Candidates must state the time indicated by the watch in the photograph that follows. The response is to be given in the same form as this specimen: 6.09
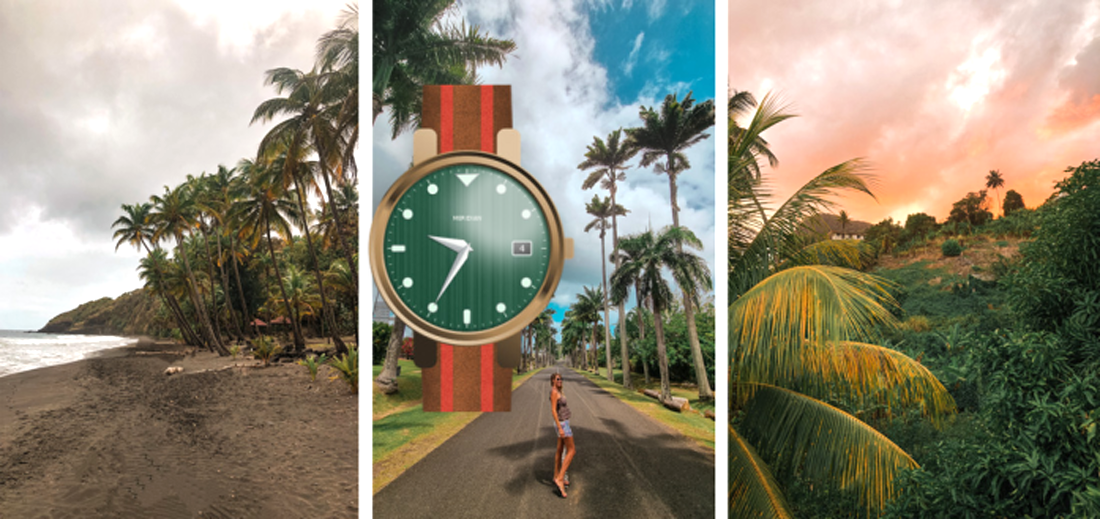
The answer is 9.35
